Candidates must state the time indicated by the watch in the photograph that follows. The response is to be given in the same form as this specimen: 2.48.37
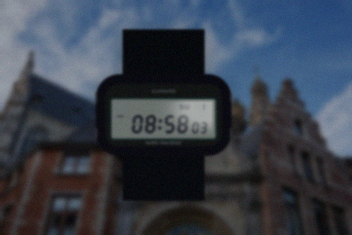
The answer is 8.58.03
